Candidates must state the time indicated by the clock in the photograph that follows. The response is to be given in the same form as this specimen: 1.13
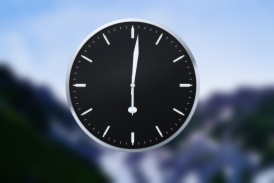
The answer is 6.01
